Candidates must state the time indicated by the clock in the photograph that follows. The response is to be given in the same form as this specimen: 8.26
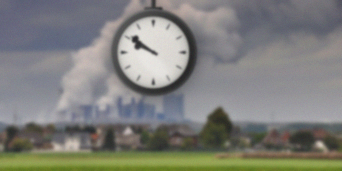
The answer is 9.51
